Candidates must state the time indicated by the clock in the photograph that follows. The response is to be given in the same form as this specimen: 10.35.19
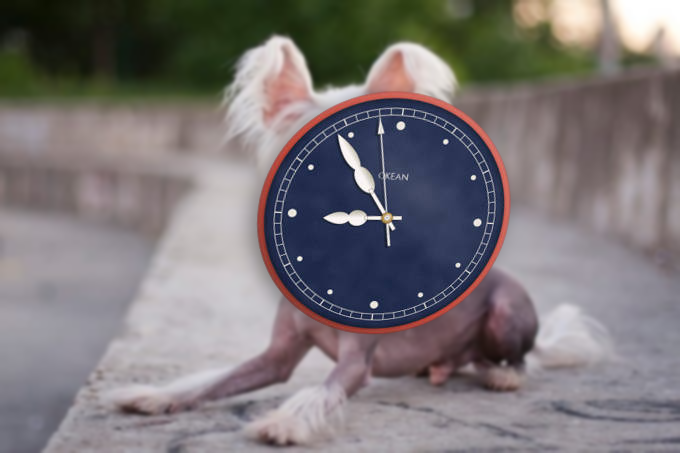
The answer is 8.53.58
